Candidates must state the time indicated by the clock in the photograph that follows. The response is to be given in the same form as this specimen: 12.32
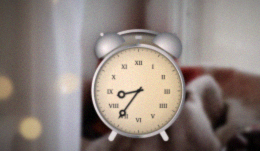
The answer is 8.36
